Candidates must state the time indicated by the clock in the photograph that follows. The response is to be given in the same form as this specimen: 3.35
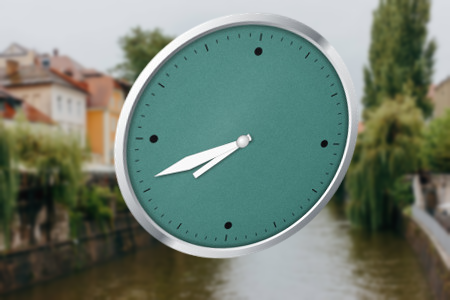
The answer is 7.41
